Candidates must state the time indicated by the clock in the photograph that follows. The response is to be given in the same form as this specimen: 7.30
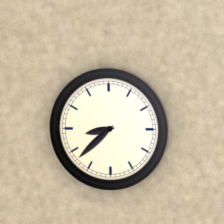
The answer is 8.38
